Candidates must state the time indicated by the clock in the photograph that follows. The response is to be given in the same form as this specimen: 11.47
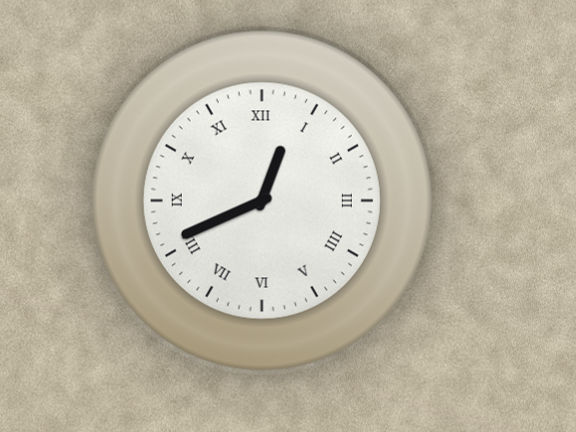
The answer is 12.41
